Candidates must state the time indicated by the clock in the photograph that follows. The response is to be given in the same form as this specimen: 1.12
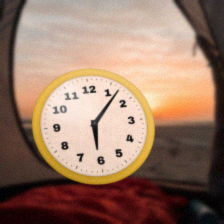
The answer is 6.07
